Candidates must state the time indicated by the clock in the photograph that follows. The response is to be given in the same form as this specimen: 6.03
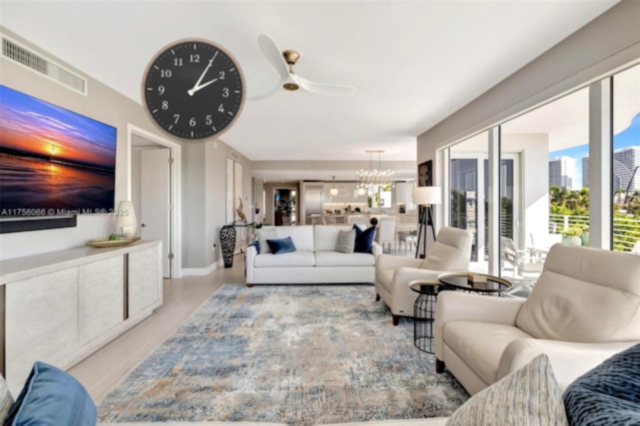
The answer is 2.05
